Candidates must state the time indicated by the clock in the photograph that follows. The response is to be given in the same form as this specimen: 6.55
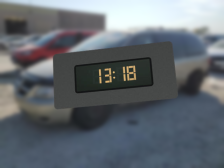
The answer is 13.18
